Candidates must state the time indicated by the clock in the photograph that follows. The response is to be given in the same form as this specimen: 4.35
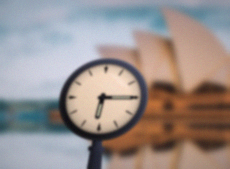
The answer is 6.15
